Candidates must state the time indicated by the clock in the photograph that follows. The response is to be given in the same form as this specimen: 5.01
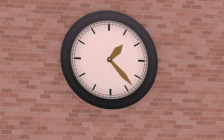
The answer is 1.23
